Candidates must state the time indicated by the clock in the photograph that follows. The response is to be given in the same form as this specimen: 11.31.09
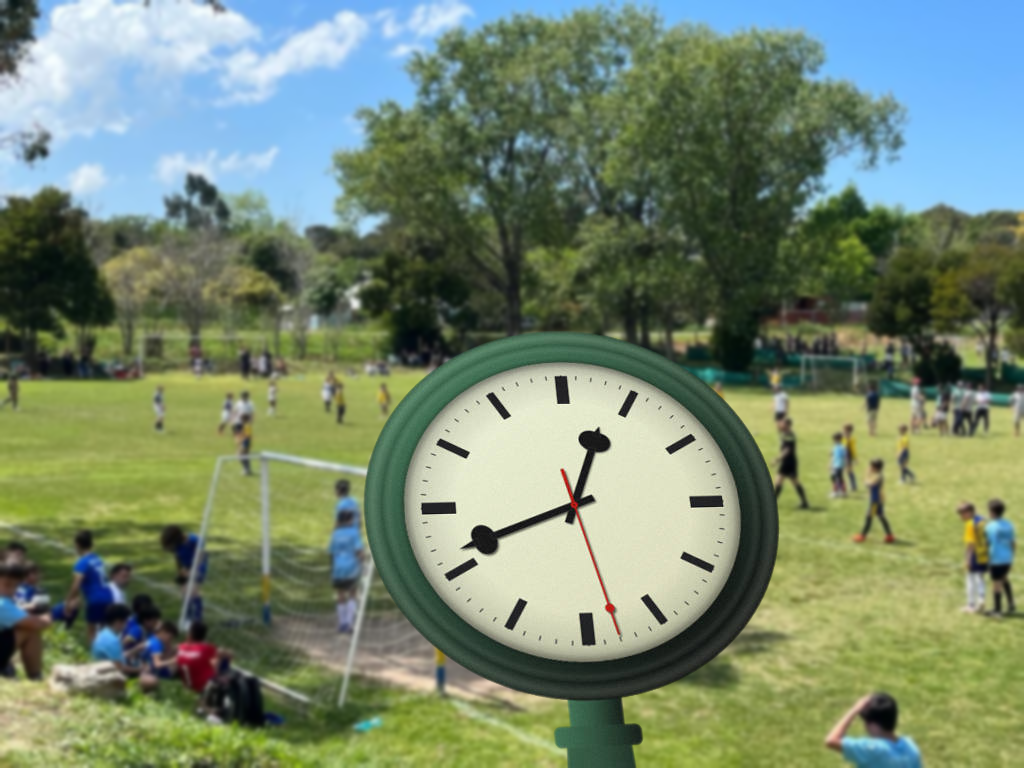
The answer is 12.41.28
